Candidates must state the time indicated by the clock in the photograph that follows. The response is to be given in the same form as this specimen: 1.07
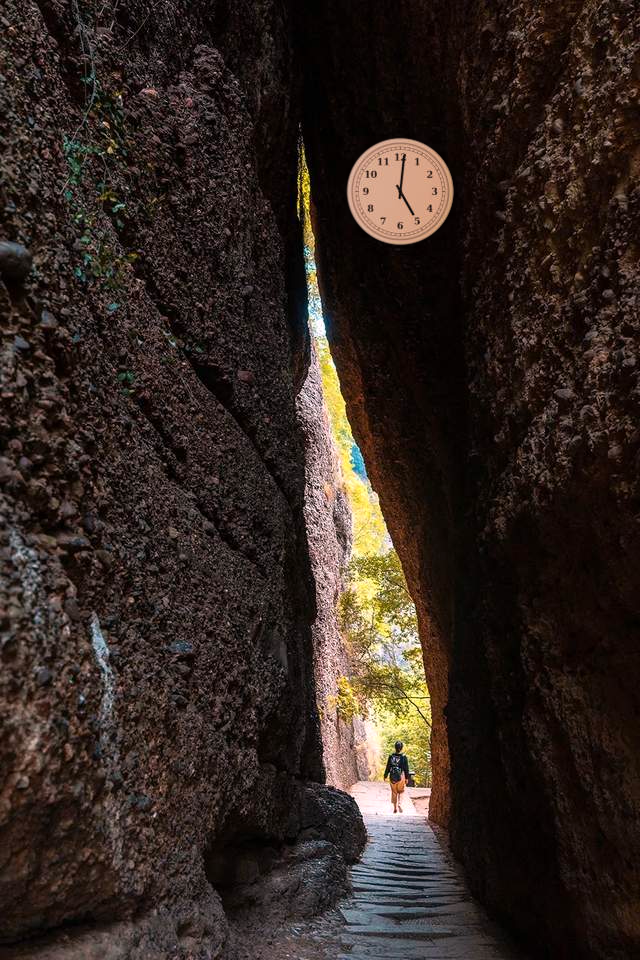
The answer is 5.01
